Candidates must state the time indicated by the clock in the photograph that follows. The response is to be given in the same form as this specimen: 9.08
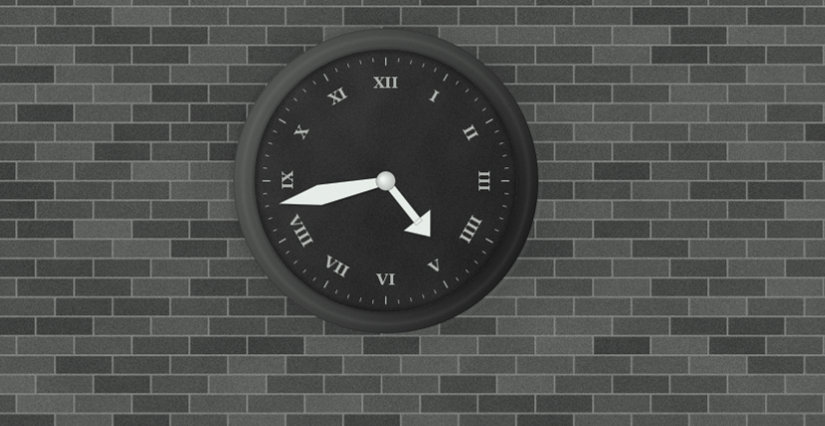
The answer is 4.43
